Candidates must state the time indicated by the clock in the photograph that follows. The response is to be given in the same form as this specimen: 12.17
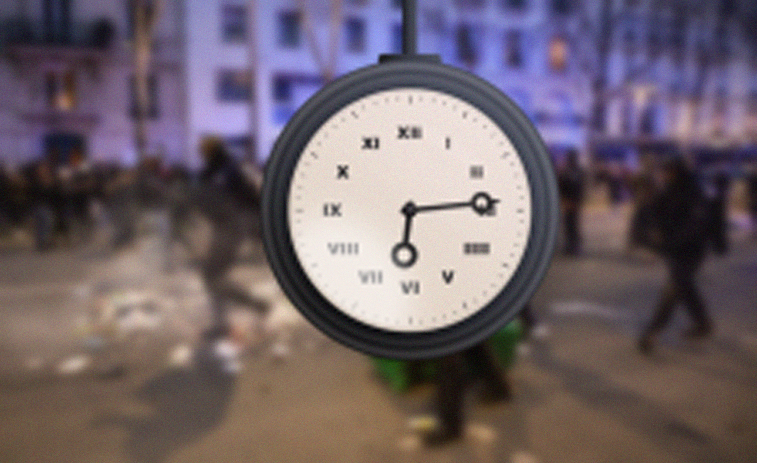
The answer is 6.14
